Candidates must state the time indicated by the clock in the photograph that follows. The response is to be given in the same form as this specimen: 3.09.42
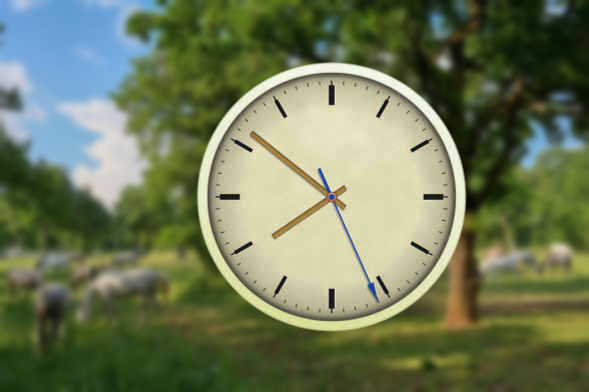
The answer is 7.51.26
